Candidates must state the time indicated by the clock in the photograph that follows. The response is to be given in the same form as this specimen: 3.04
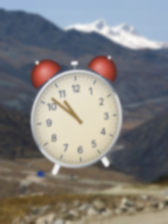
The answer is 10.52
